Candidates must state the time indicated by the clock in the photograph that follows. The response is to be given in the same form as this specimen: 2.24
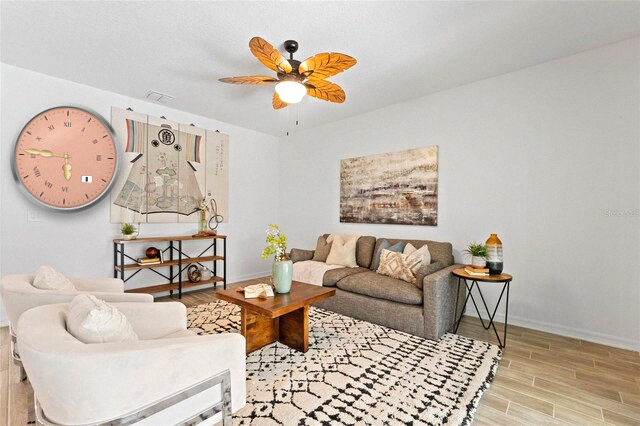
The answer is 5.46
